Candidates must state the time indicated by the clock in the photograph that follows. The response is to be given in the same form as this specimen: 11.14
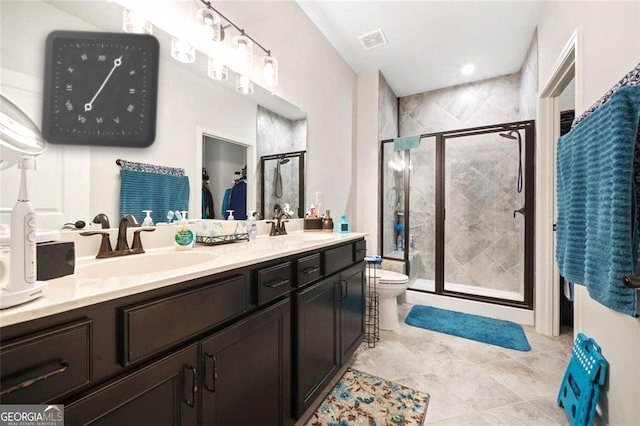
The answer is 7.05
